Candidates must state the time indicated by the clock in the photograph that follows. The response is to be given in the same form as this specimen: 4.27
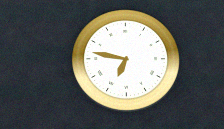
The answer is 6.47
